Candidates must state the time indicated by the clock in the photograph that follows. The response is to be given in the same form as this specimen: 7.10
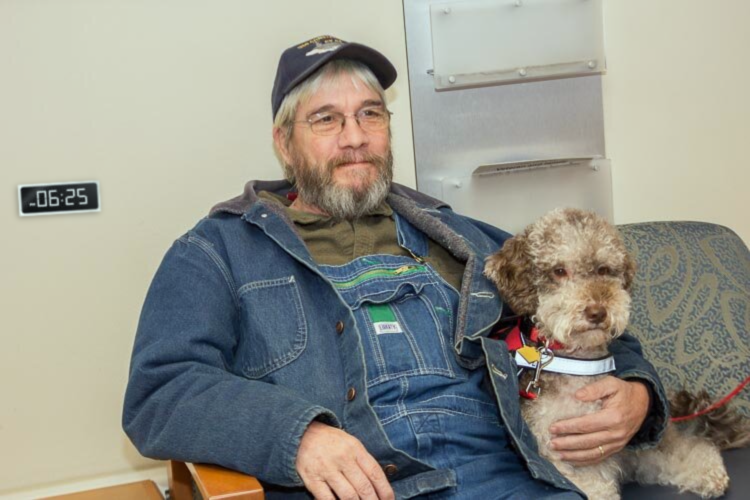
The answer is 6.25
